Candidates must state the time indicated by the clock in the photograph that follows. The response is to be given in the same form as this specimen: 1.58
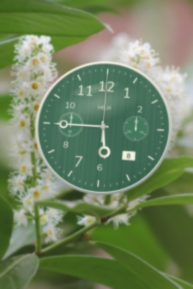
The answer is 5.45
